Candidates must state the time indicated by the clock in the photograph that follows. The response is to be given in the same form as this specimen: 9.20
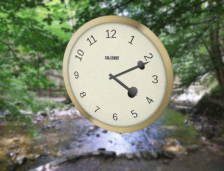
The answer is 4.11
